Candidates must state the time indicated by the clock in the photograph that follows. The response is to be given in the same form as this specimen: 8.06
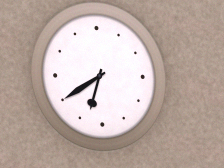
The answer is 6.40
